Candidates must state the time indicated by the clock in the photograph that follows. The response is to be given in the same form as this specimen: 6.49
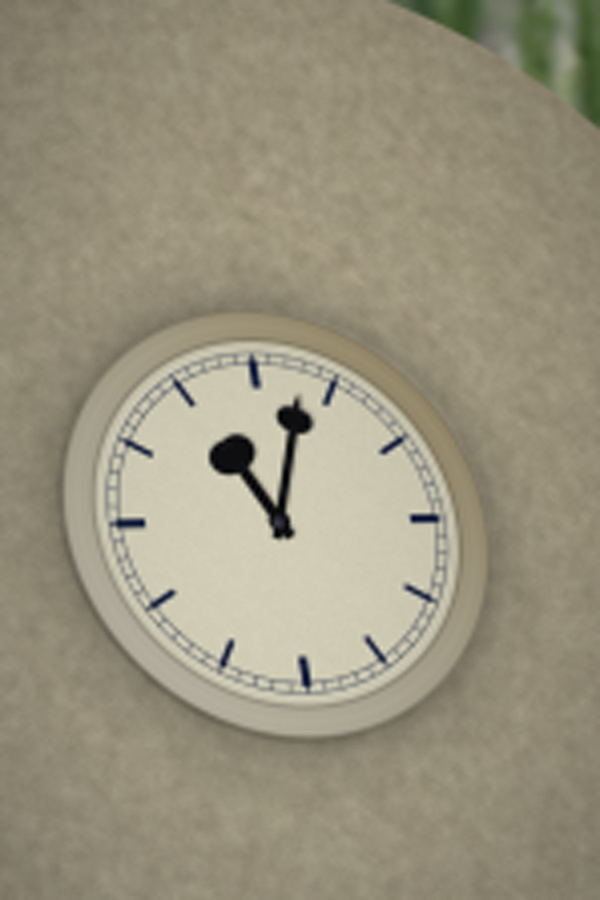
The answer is 11.03
